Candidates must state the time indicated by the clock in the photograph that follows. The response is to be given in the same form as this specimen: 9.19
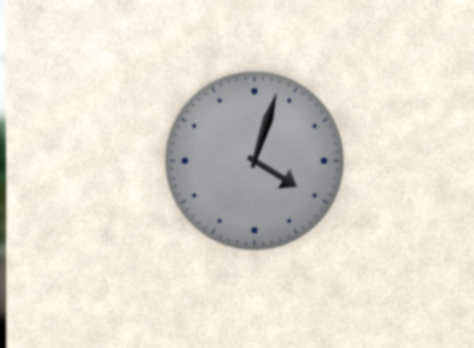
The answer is 4.03
